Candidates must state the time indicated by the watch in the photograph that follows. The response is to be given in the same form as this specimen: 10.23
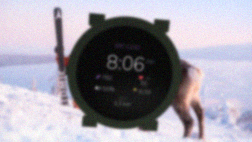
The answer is 8.06
